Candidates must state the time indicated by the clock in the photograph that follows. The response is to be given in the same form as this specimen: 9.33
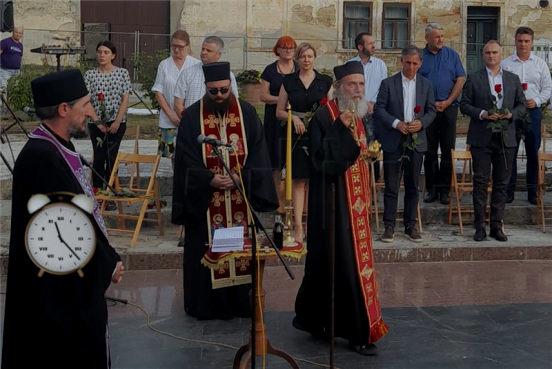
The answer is 11.23
